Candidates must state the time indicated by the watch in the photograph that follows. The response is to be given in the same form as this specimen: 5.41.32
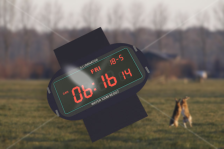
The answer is 6.16.14
